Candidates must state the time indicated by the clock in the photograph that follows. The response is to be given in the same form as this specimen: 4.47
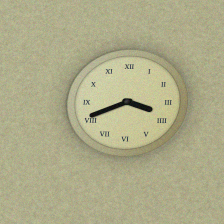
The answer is 3.41
